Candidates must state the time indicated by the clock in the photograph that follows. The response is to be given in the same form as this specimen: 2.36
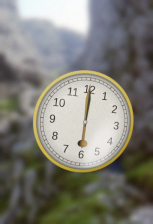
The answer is 6.00
